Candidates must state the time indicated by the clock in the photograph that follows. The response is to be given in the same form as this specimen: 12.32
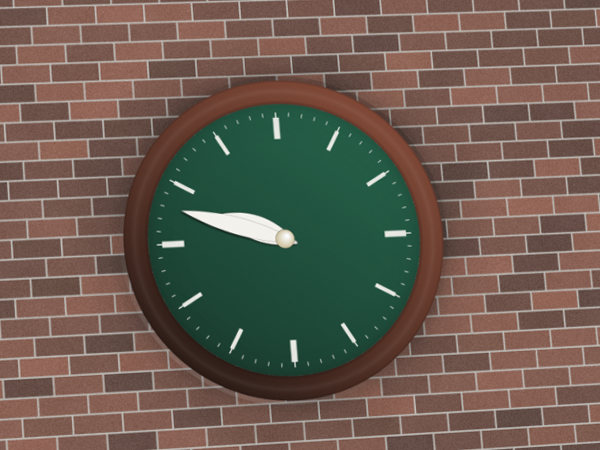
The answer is 9.48
